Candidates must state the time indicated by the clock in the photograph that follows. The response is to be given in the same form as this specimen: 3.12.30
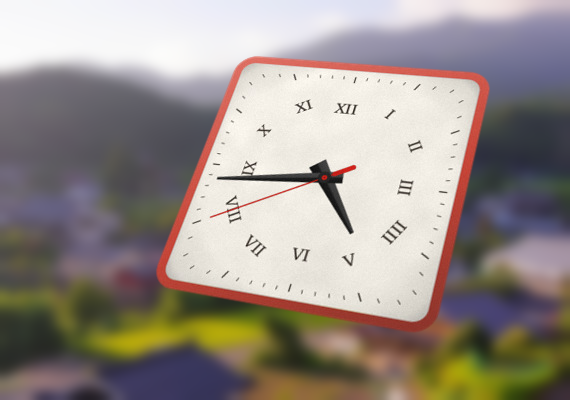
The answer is 4.43.40
